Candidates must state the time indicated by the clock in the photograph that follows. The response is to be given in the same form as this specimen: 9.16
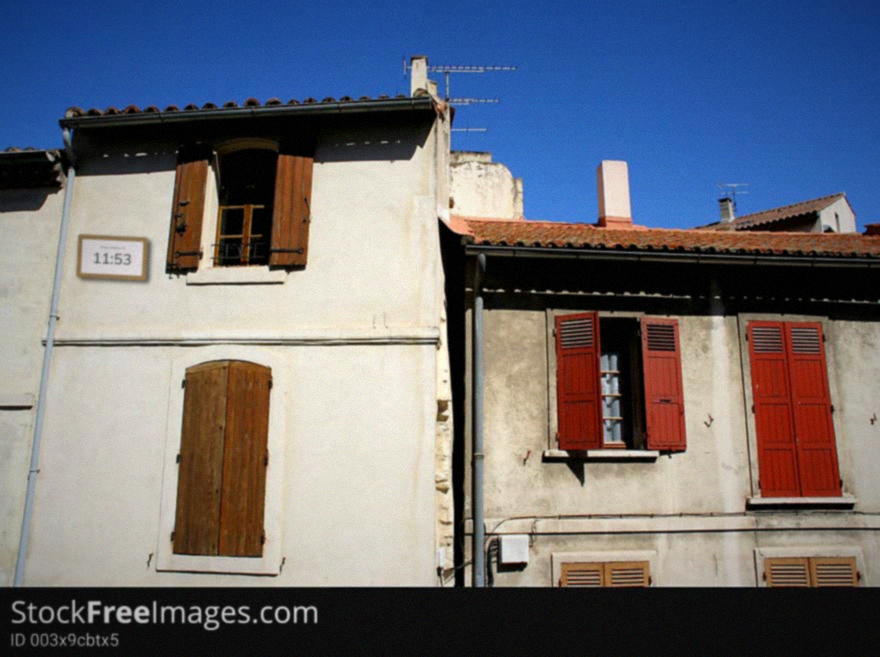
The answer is 11.53
